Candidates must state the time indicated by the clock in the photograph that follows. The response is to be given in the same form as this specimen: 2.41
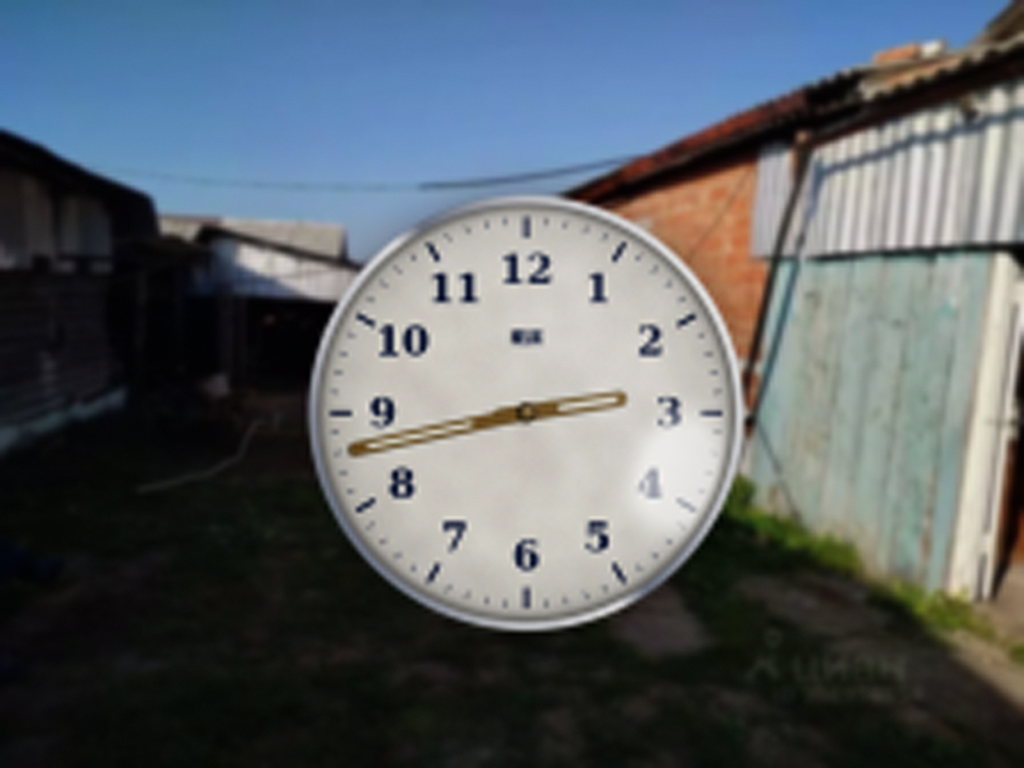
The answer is 2.43
